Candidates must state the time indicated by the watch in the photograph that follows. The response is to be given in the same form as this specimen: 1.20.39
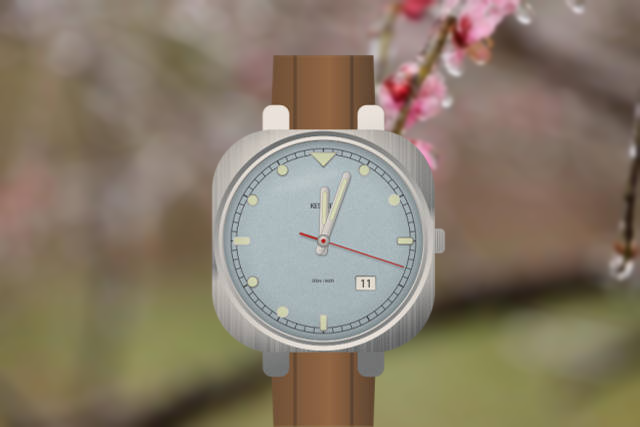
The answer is 12.03.18
